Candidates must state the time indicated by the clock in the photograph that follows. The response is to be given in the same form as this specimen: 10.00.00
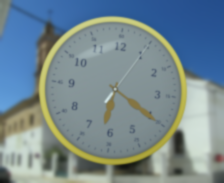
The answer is 6.20.05
